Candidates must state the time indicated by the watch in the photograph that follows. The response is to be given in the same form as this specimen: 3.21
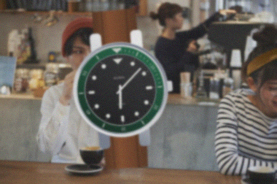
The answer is 6.08
